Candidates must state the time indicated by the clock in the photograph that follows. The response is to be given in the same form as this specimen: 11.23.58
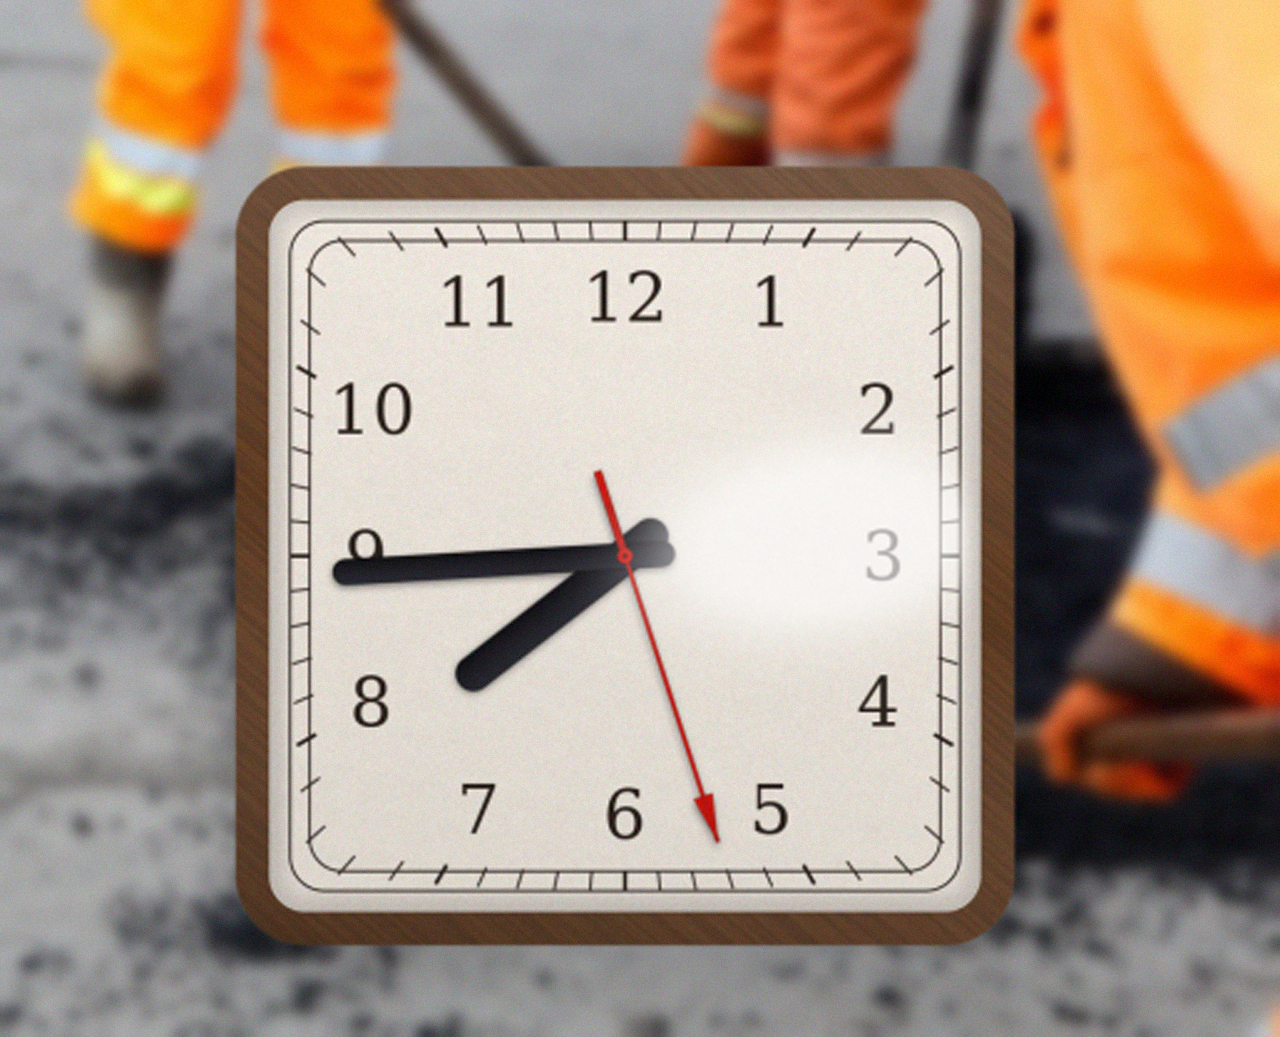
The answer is 7.44.27
